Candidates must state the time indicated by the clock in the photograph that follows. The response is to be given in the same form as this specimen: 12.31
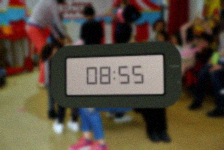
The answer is 8.55
